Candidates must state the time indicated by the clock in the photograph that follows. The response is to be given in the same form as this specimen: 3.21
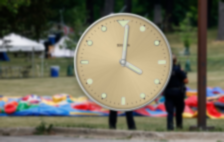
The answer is 4.01
